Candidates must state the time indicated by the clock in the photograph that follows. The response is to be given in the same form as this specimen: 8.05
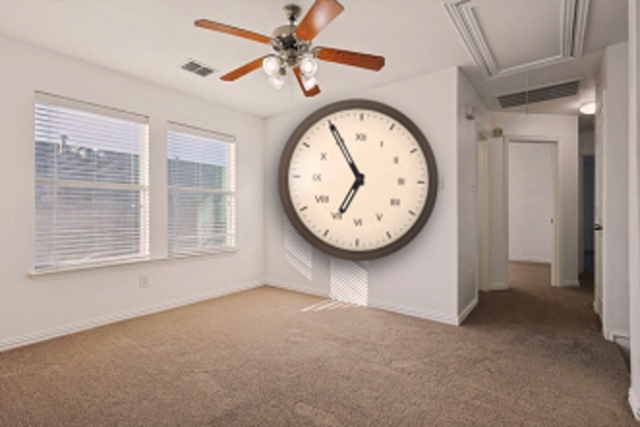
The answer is 6.55
